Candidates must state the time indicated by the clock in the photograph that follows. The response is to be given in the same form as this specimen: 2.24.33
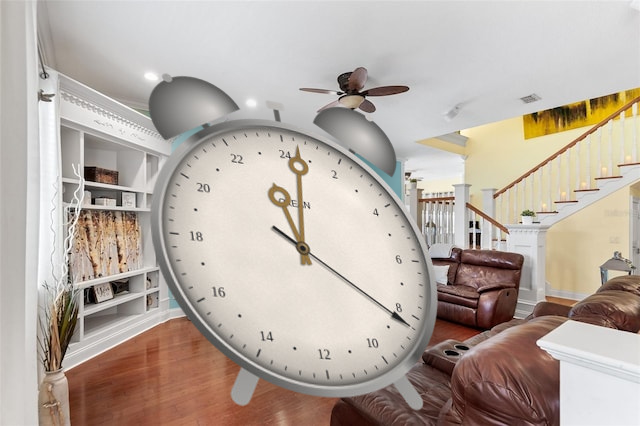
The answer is 23.01.21
